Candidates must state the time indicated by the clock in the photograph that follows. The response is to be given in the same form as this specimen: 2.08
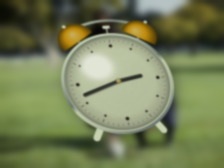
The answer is 2.42
